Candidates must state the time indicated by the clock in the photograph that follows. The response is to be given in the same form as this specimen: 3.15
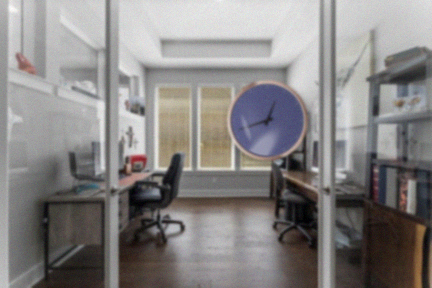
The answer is 12.42
